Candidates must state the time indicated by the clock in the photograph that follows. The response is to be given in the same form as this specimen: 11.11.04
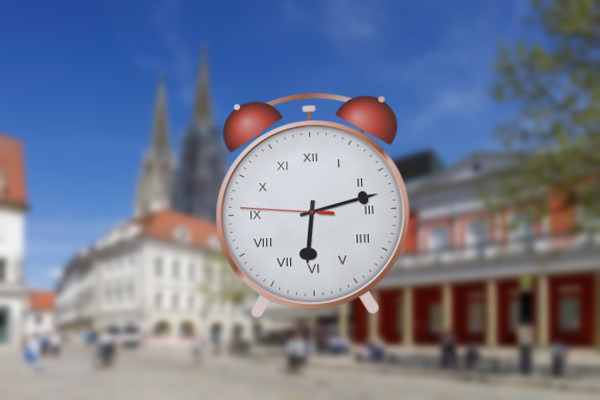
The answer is 6.12.46
